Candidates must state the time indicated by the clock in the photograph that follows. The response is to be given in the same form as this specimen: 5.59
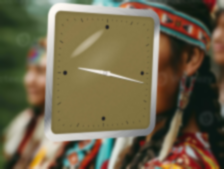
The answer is 9.17
